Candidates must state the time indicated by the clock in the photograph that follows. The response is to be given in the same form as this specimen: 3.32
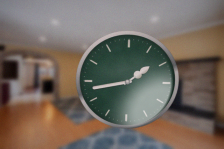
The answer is 1.43
